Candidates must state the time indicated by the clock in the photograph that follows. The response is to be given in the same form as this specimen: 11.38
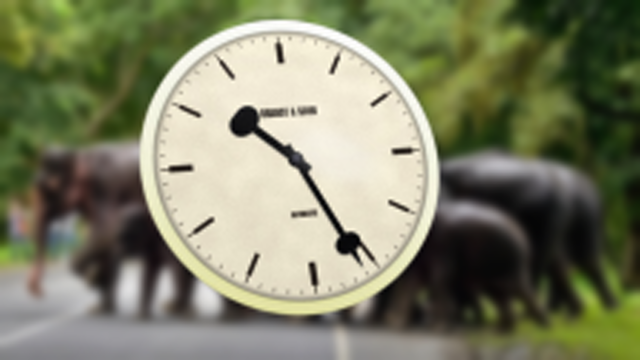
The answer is 10.26
